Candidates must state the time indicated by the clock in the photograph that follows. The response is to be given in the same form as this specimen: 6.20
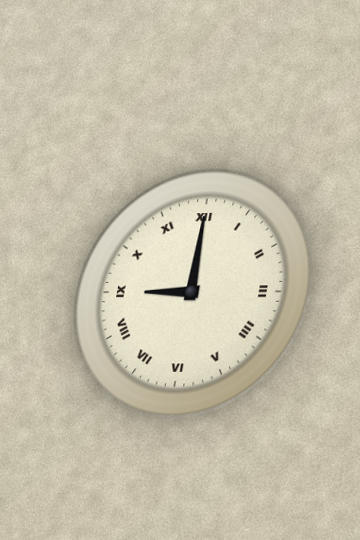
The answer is 9.00
